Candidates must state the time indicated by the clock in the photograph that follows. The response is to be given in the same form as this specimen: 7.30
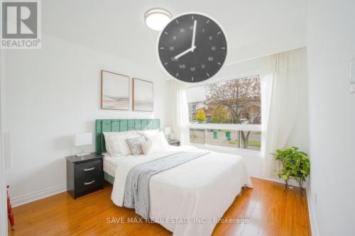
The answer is 8.01
